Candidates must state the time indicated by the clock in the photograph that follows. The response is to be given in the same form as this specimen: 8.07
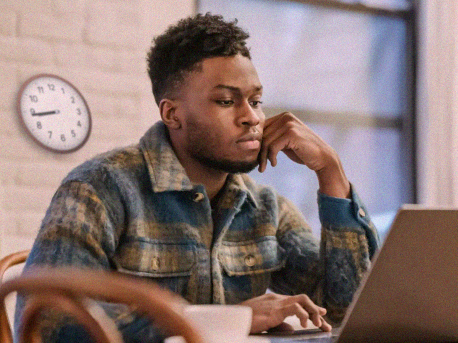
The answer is 8.44
